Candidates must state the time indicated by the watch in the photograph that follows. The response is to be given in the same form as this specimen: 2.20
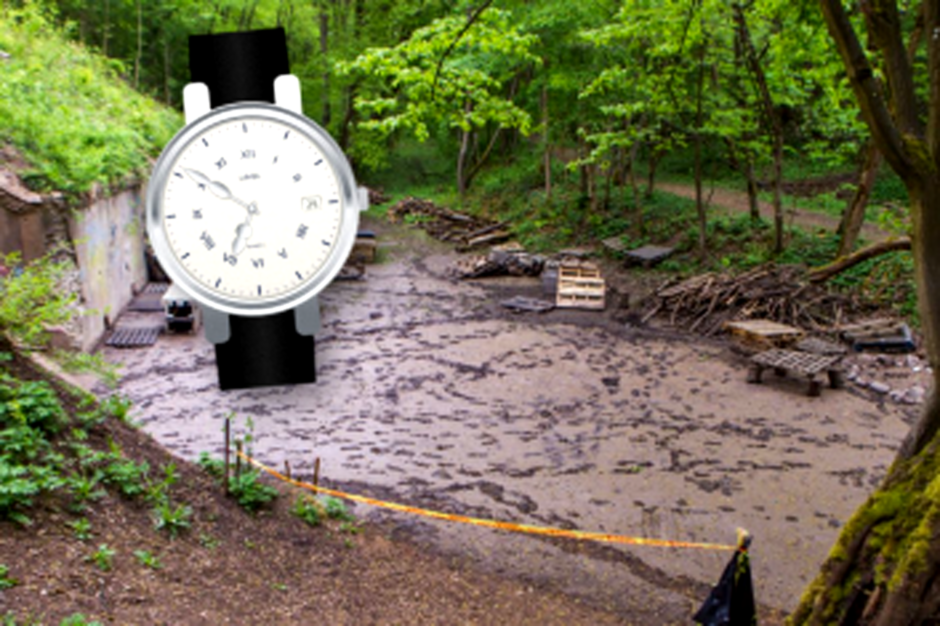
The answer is 6.51
